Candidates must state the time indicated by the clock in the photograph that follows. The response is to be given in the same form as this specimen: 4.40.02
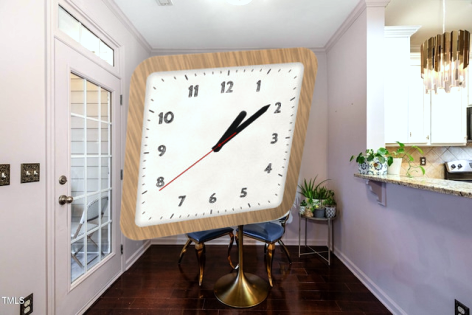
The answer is 1.08.39
